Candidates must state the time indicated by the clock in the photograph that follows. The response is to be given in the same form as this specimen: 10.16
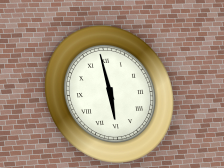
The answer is 5.59
